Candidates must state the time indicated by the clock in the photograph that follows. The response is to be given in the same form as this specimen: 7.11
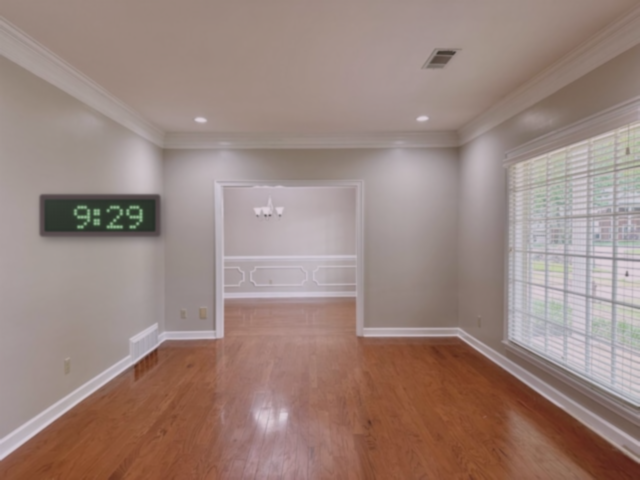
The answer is 9.29
